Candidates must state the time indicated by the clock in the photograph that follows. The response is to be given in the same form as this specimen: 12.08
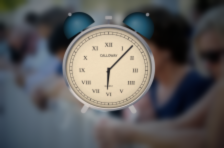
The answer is 6.07
